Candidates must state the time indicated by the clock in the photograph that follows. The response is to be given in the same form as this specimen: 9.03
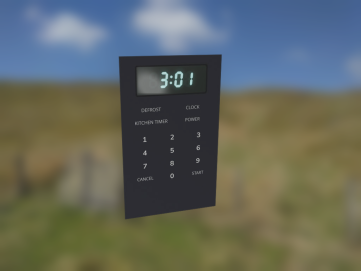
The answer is 3.01
